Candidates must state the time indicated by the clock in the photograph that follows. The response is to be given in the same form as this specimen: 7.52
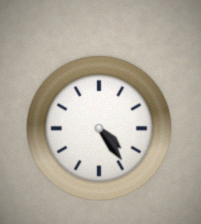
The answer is 4.24
